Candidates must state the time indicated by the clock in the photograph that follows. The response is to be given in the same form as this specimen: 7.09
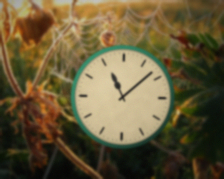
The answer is 11.08
